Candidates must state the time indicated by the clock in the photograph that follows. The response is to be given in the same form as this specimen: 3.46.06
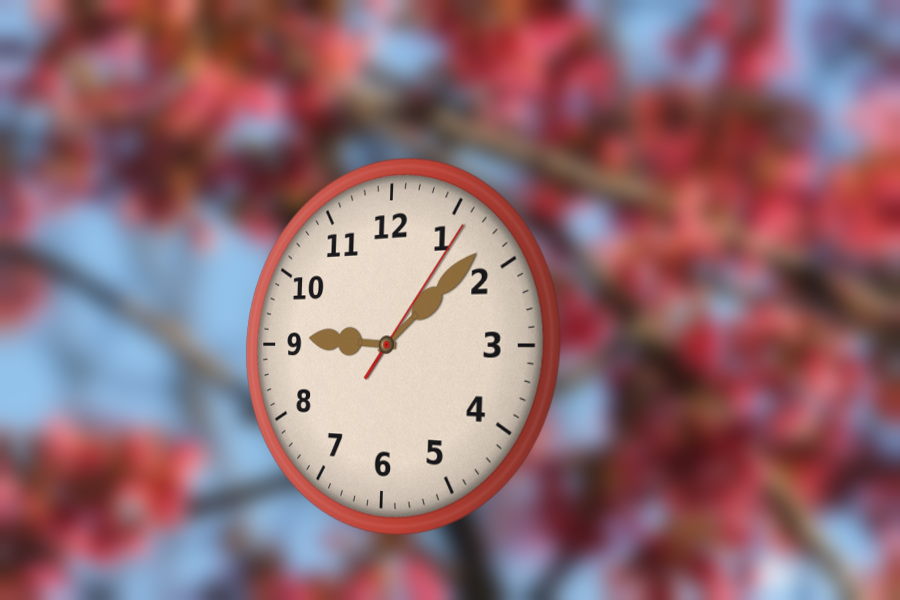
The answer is 9.08.06
